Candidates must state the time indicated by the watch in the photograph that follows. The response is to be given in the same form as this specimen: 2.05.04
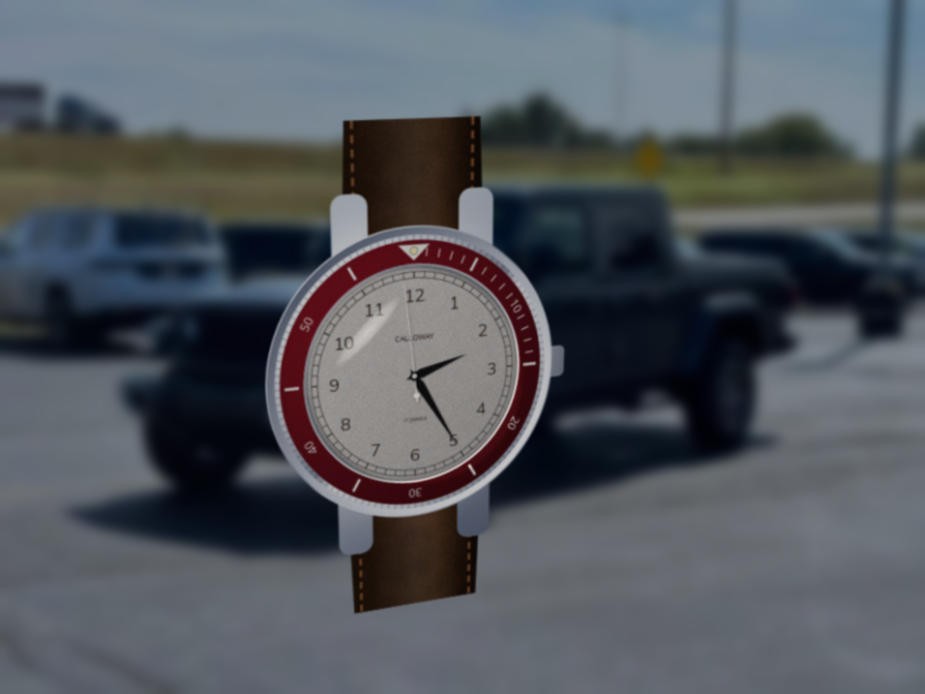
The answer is 2.24.59
